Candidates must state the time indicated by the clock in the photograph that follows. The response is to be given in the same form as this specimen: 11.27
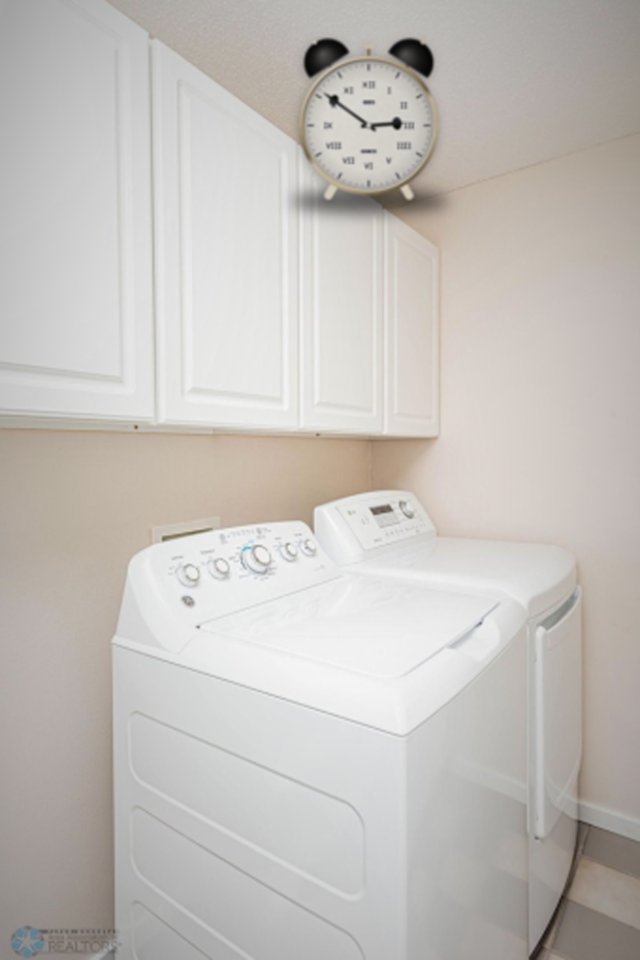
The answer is 2.51
